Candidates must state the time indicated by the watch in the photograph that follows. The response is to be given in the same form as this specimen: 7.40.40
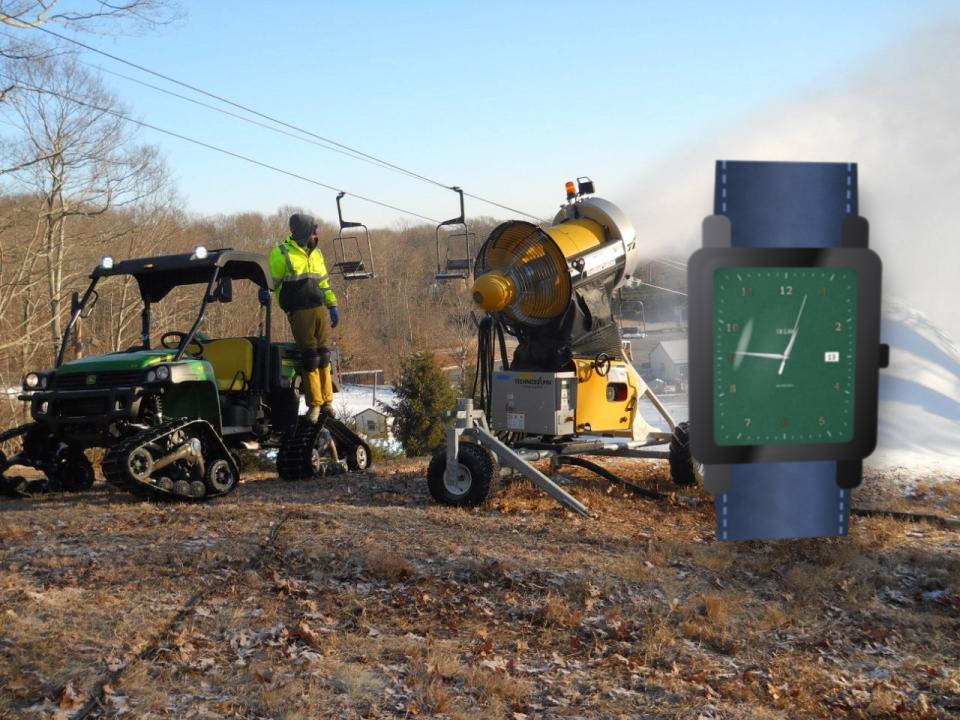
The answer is 12.46.03
